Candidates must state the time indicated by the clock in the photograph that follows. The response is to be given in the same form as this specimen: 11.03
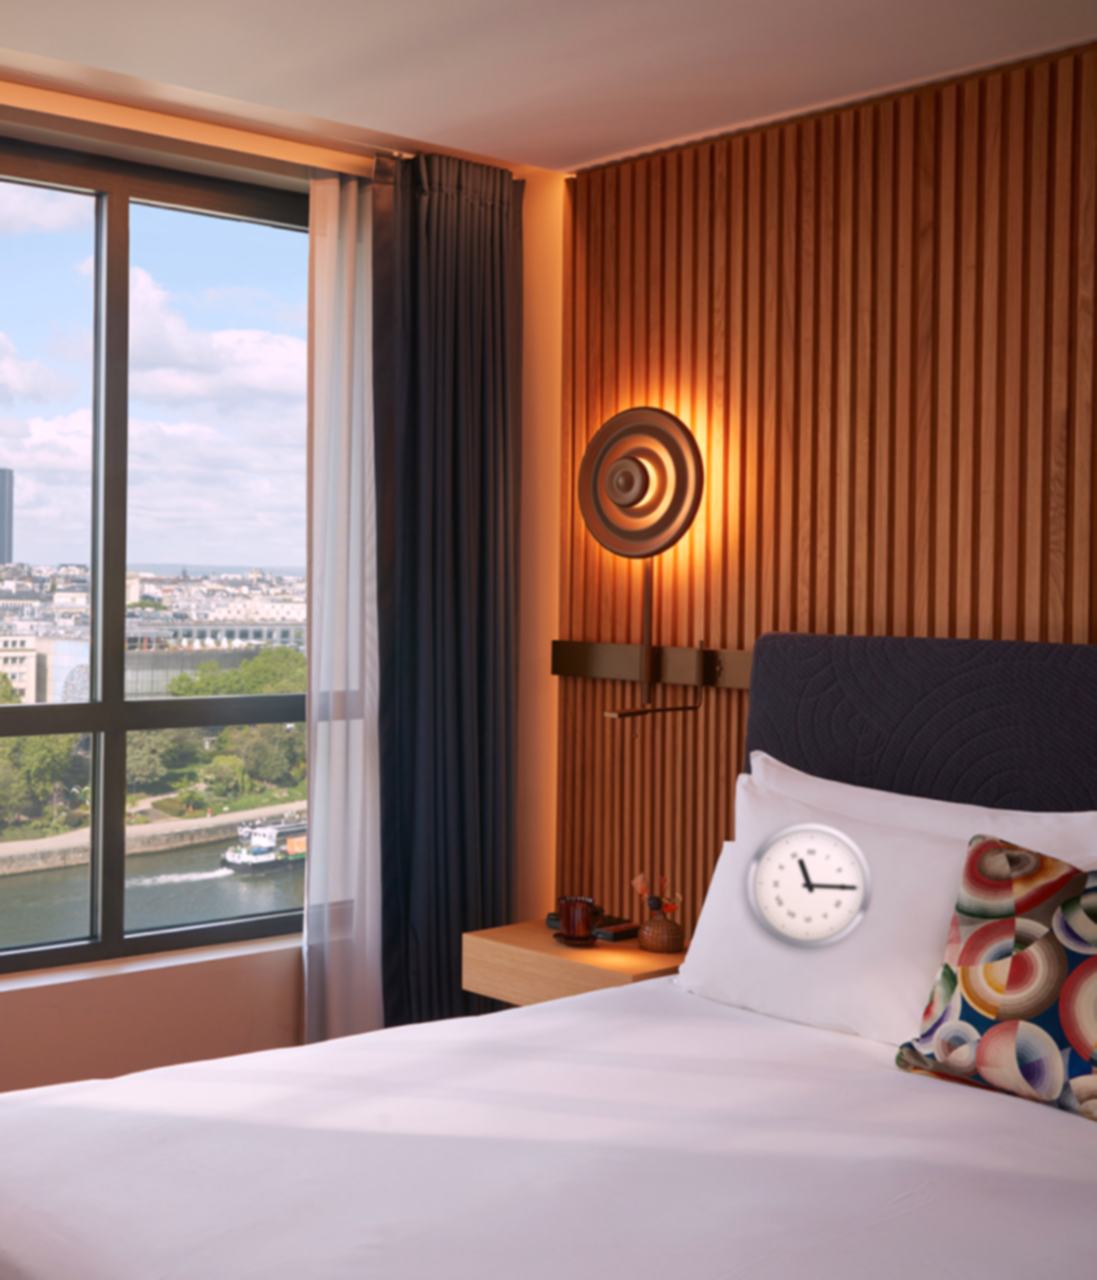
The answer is 11.15
